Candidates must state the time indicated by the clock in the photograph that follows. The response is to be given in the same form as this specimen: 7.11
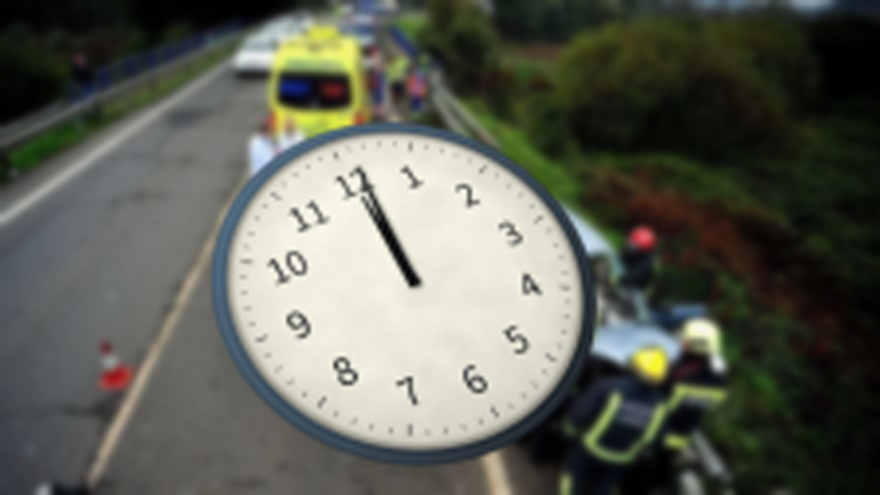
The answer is 12.01
